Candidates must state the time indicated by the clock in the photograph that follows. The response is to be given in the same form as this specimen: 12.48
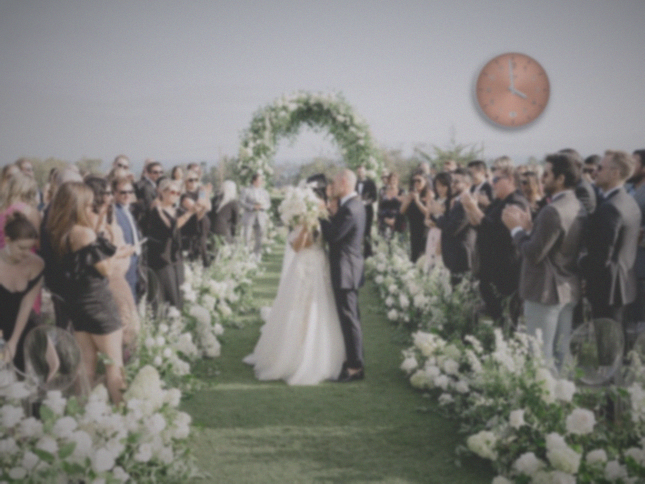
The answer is 3.59
